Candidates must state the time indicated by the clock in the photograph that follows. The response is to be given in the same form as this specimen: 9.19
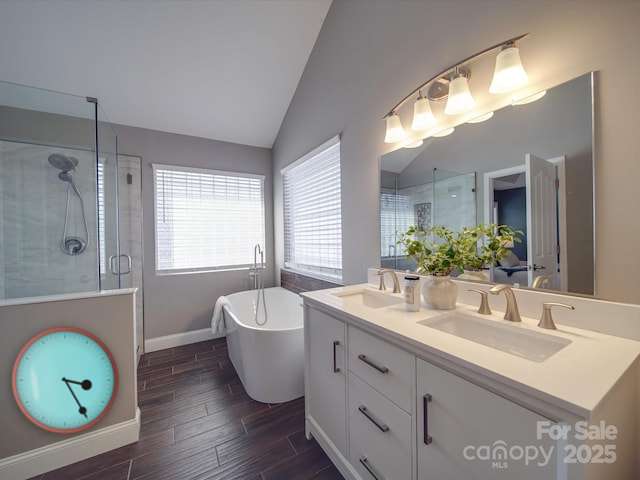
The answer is 3.25
